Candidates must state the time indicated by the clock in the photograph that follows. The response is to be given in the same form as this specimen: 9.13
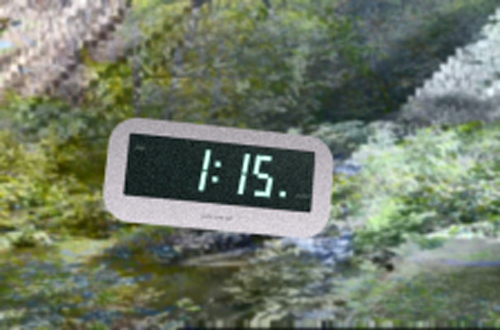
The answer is 1.15
